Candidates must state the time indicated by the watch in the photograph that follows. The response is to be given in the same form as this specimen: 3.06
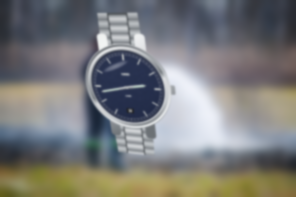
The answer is 2.43
